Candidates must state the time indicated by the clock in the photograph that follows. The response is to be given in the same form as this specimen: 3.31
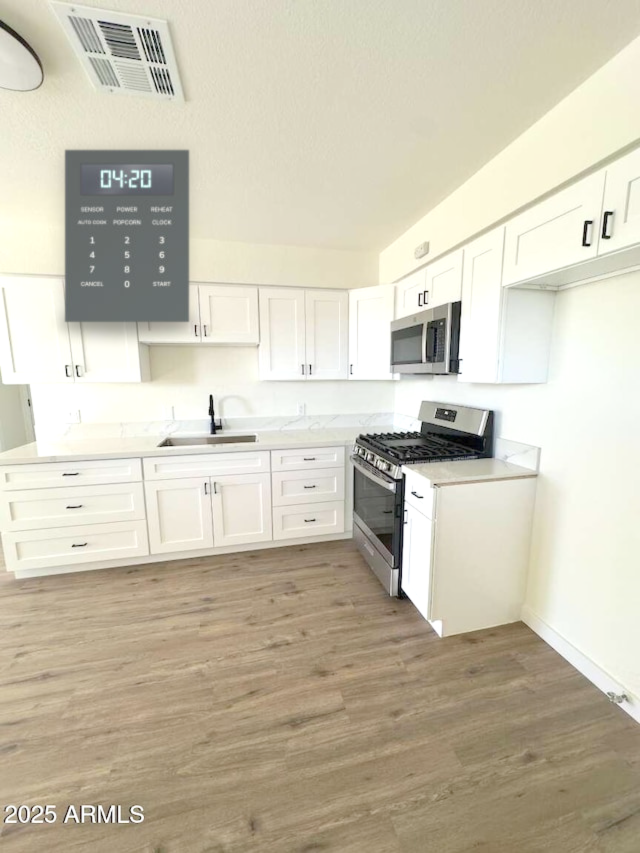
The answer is 4.20
